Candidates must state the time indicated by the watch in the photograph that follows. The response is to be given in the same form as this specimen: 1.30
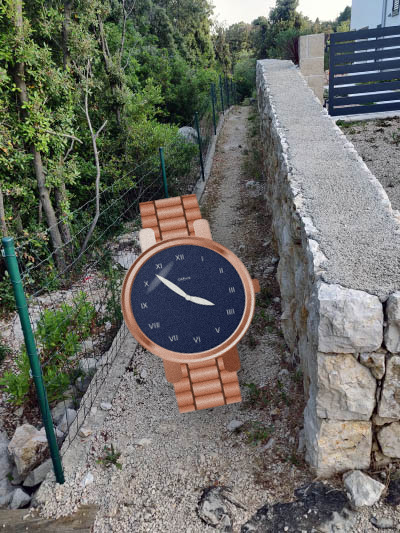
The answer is 3.53
